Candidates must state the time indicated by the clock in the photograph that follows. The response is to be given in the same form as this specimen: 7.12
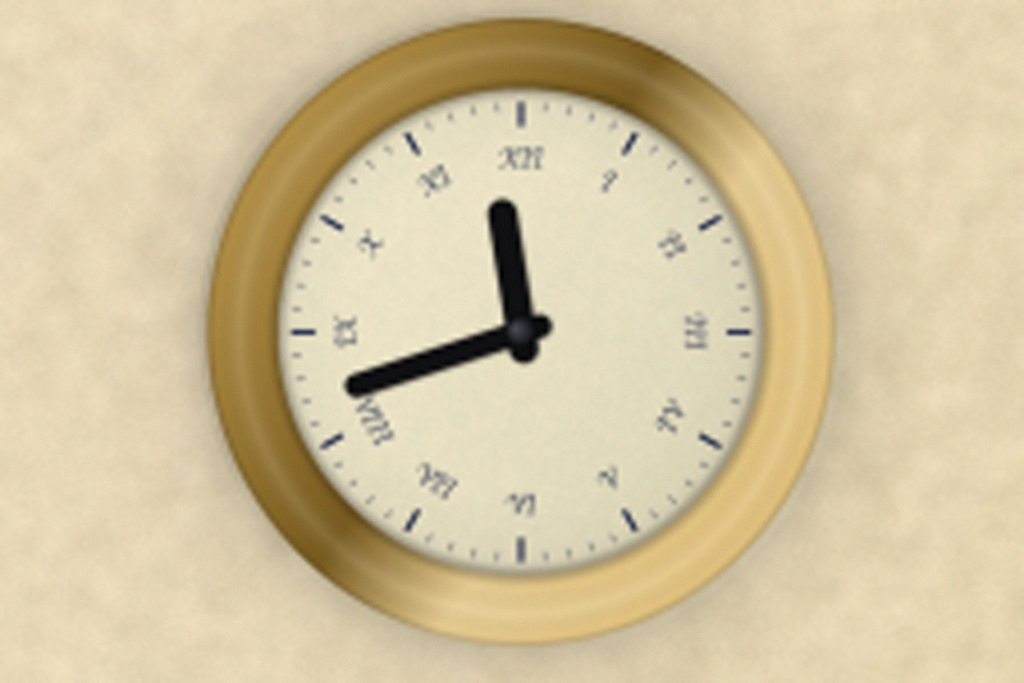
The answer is 11.42
